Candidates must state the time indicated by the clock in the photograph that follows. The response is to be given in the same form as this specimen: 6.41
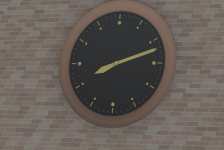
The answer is 8.12
